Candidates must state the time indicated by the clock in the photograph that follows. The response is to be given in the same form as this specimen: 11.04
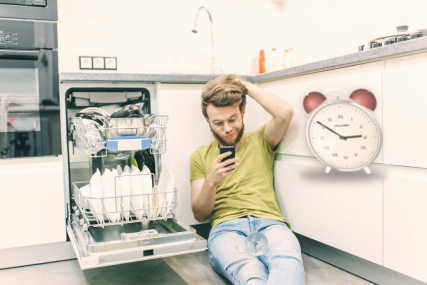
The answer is 2.51
